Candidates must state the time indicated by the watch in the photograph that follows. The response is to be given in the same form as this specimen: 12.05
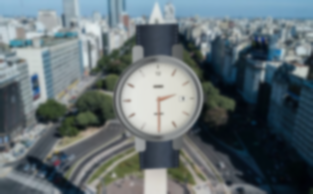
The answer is 2.30
